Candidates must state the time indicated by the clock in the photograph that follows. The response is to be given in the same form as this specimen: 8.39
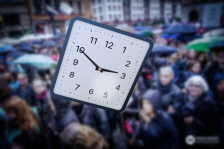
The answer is 2.50
